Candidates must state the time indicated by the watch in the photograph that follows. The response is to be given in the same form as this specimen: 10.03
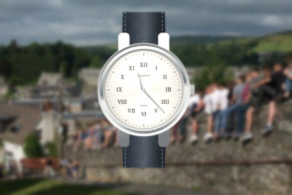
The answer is 11.23
